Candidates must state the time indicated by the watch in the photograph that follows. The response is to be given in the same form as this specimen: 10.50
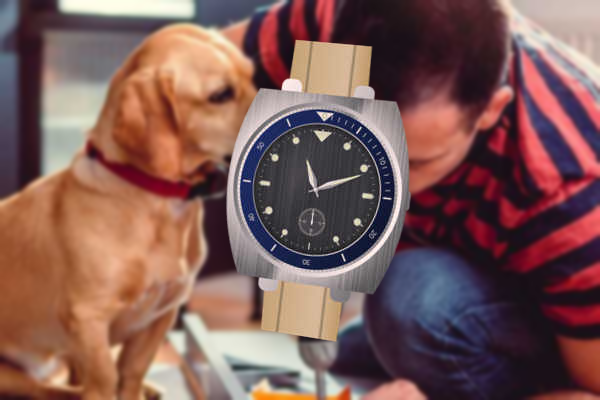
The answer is 11.11
